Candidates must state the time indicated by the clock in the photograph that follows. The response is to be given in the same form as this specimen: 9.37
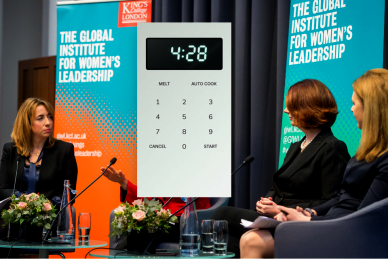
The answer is 4.28
